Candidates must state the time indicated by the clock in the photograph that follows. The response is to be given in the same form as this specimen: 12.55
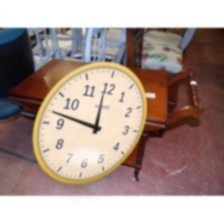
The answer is 11.47
